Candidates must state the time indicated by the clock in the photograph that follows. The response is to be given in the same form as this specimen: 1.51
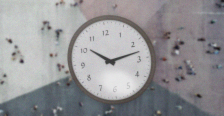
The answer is 10.13
